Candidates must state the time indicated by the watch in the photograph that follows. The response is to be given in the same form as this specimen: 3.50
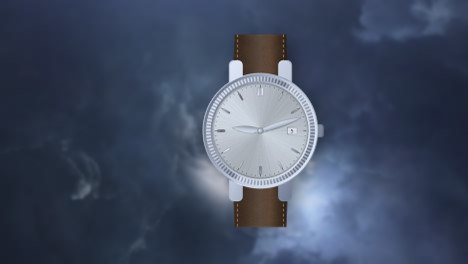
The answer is 9.12
